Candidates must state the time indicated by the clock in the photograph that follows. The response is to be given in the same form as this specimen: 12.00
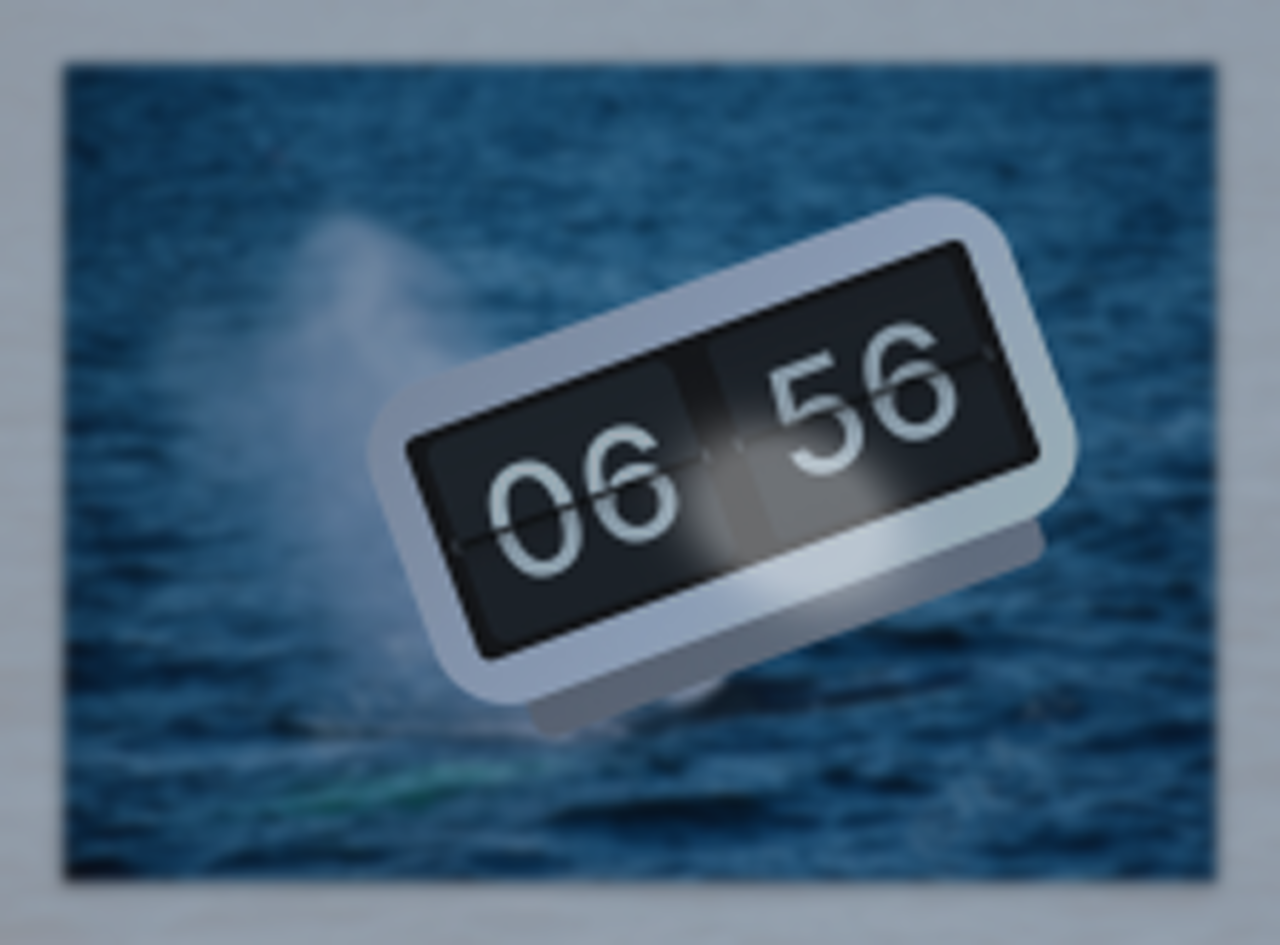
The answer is 6.56
